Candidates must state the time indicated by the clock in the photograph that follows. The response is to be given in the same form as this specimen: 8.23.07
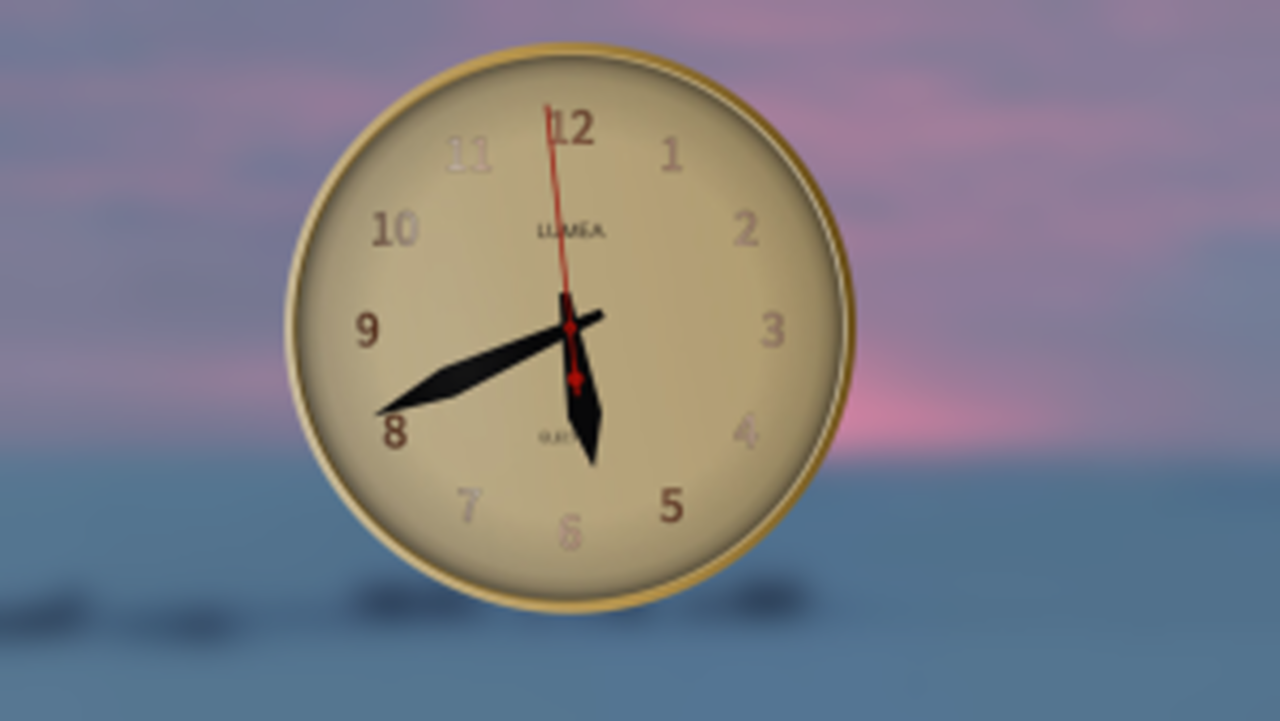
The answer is 5.40.59
